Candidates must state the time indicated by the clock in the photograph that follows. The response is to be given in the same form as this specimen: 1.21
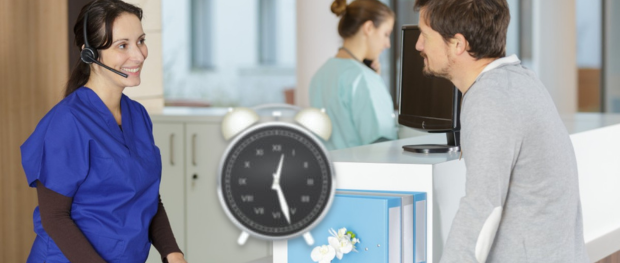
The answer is 12.27
